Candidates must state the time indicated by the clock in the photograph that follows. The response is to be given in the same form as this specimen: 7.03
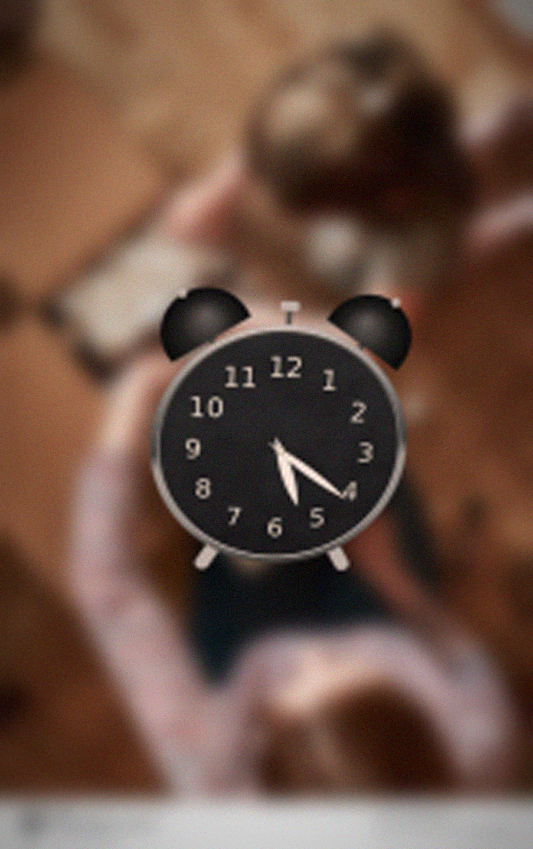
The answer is 5.21
